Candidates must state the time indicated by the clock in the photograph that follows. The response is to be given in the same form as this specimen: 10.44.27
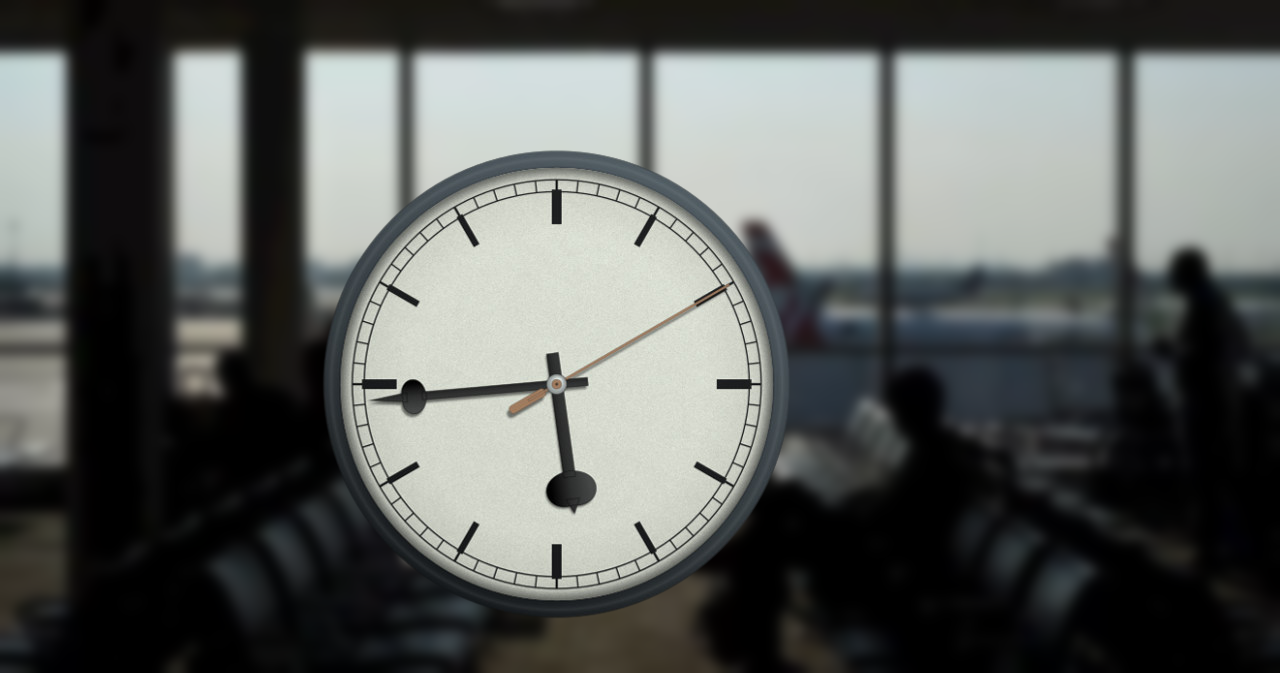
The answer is 5.44.10
